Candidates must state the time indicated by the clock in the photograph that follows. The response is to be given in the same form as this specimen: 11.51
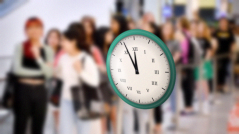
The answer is 11.56
